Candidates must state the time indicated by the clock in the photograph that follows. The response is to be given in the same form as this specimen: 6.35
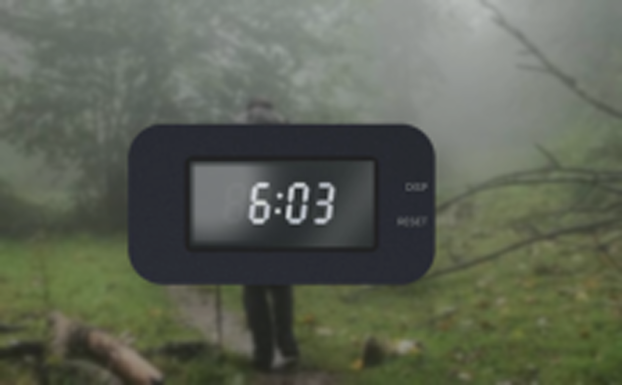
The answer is 6.03
